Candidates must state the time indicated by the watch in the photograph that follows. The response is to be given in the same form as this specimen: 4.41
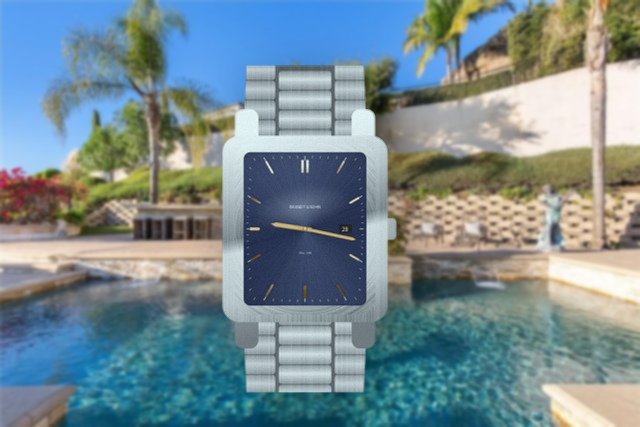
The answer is 9.17
